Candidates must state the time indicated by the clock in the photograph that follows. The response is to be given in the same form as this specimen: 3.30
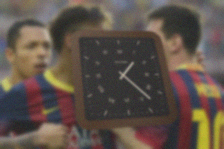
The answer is 1.23
